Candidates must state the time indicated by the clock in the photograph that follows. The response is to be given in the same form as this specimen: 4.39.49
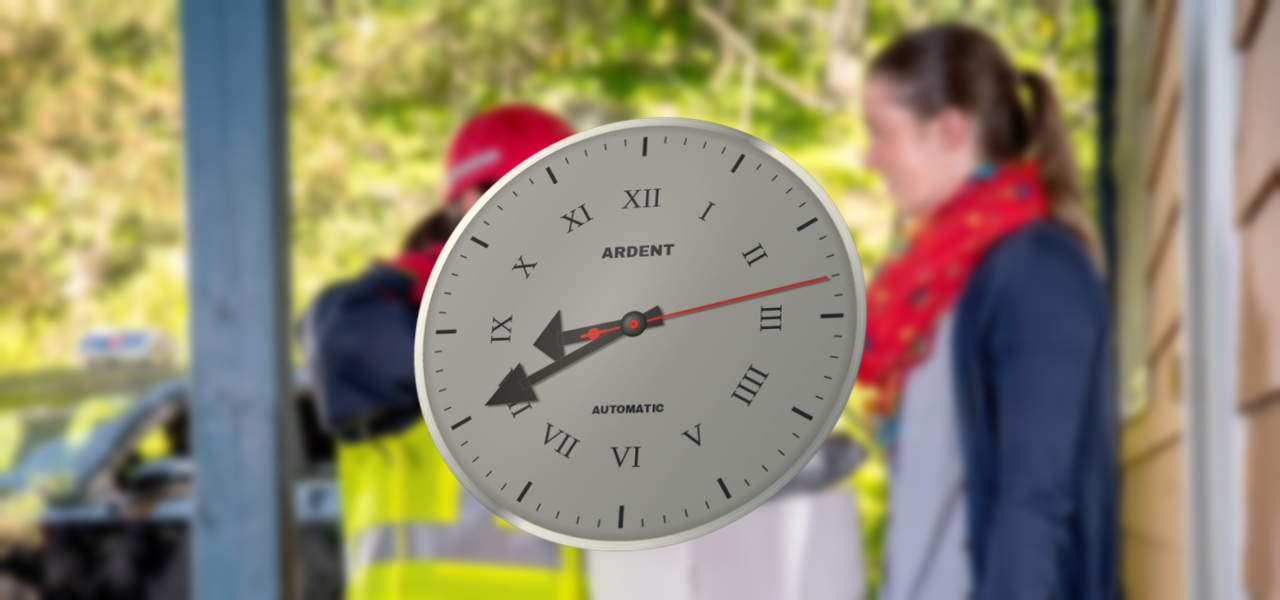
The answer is 8.40.13
